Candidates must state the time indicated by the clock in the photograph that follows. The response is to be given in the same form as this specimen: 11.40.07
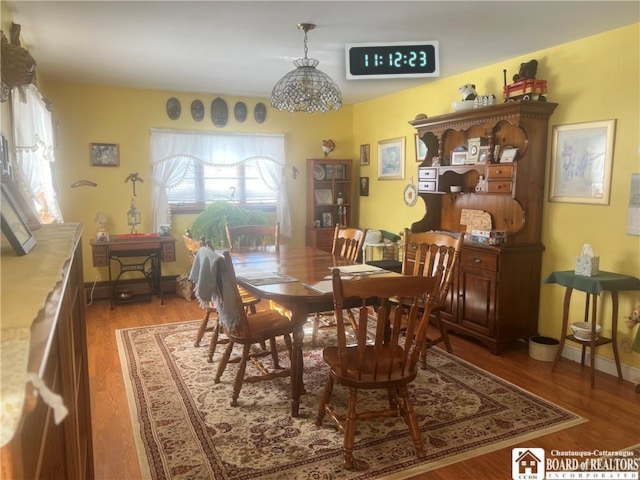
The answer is 11.12.23
